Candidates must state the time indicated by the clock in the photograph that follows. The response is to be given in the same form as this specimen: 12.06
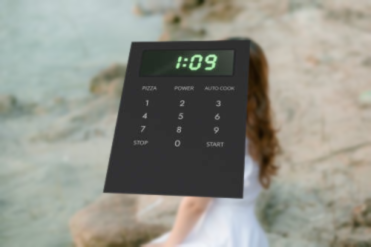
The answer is 1.09
